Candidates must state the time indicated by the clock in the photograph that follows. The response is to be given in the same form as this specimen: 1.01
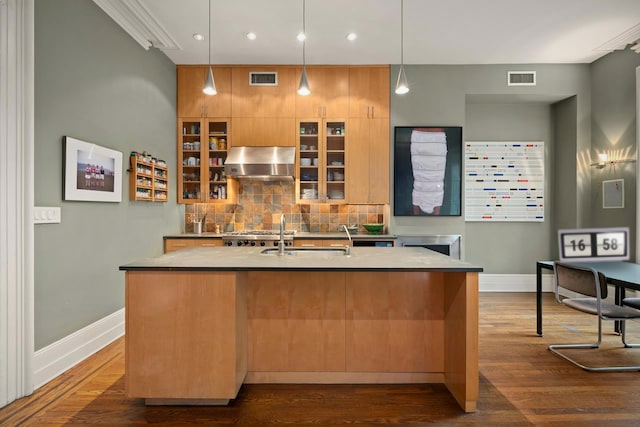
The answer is 16.58
